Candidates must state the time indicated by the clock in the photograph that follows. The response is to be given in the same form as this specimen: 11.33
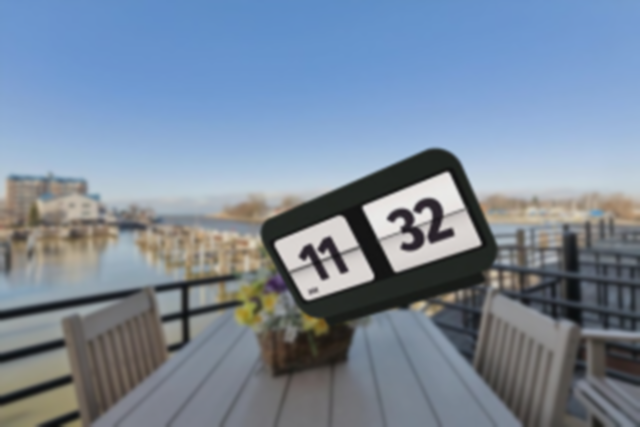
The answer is 11.32
